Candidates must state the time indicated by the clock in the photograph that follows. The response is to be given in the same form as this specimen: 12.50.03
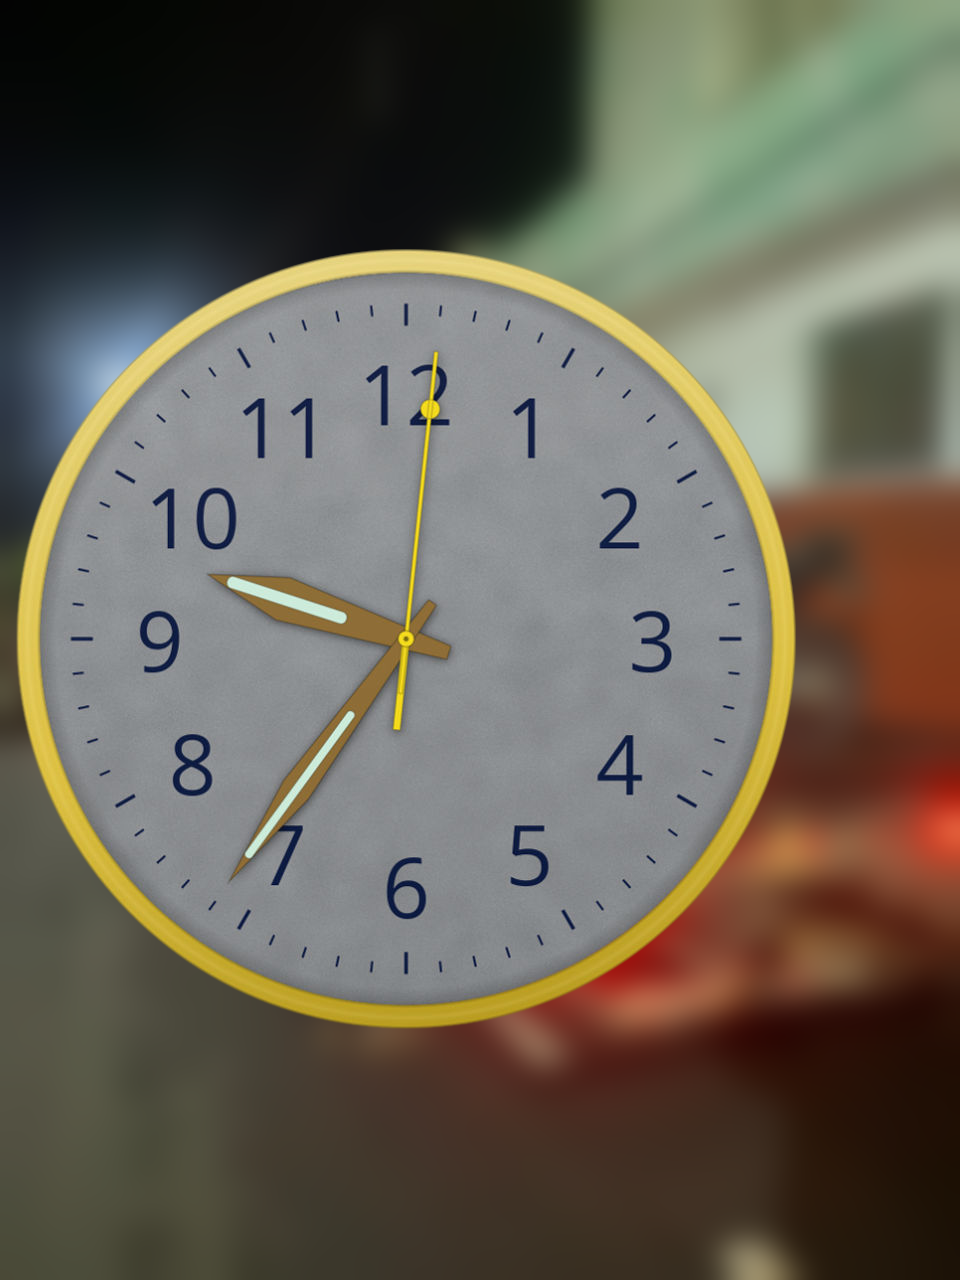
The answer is 9.36.01
